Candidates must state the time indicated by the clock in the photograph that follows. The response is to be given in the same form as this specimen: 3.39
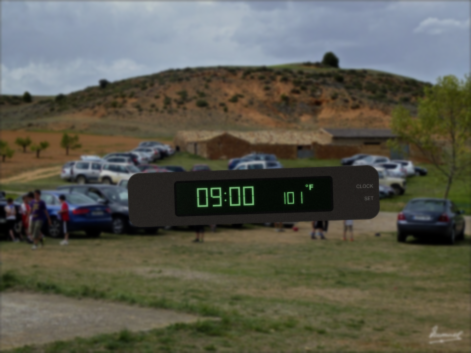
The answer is 9.00
